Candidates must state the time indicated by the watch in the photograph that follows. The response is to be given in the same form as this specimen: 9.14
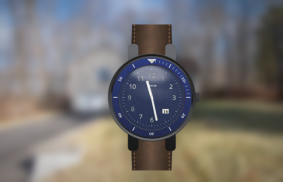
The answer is 11.28
